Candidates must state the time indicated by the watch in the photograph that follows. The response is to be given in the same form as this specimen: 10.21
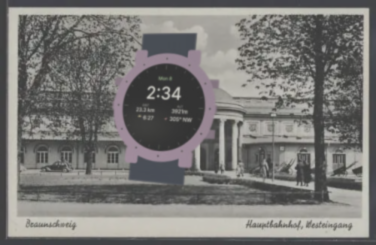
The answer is 2.34
